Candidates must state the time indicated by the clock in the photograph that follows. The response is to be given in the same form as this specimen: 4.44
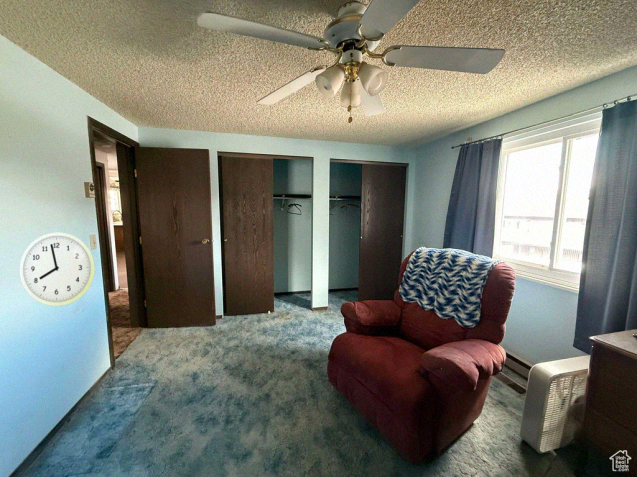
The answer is 7.58
